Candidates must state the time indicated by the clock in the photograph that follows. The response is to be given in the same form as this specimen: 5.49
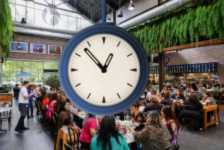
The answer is 12.53
